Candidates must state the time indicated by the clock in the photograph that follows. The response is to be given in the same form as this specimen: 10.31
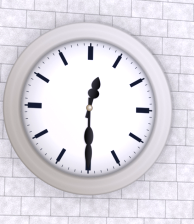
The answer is 12.30
